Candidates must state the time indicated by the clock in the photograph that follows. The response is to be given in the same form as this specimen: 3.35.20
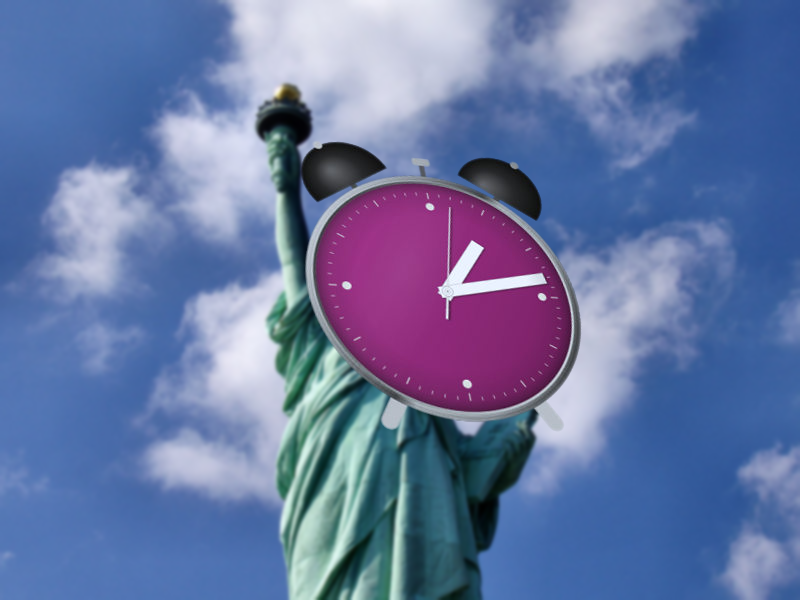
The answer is 1.13.02
